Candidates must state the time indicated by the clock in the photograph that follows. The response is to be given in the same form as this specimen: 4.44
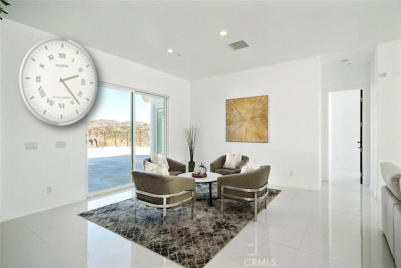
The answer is 2.23
